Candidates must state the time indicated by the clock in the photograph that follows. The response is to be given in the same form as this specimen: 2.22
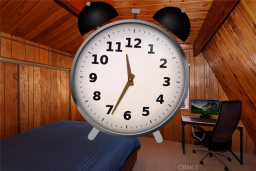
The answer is 11.34
